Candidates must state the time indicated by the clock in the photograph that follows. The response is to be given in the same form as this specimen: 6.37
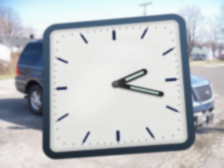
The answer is 2.18
